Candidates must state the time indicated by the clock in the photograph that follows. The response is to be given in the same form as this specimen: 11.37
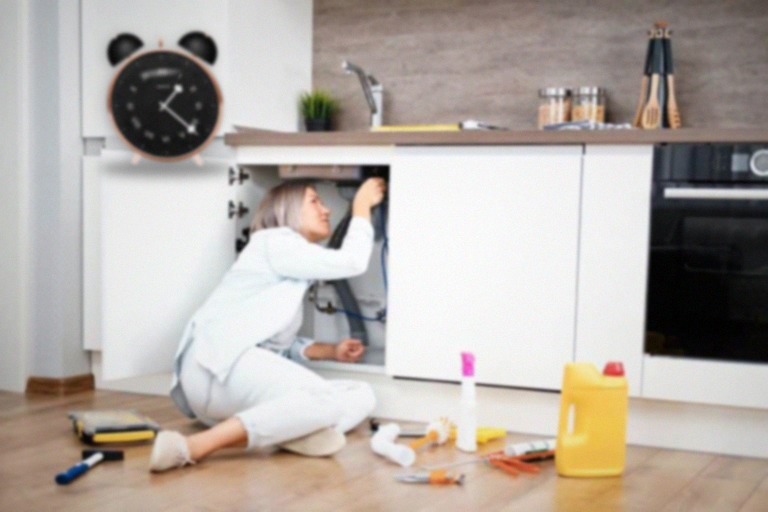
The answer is 1.22
